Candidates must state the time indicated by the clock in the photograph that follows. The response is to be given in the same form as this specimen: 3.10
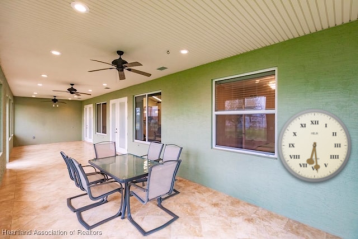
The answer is 6.29
